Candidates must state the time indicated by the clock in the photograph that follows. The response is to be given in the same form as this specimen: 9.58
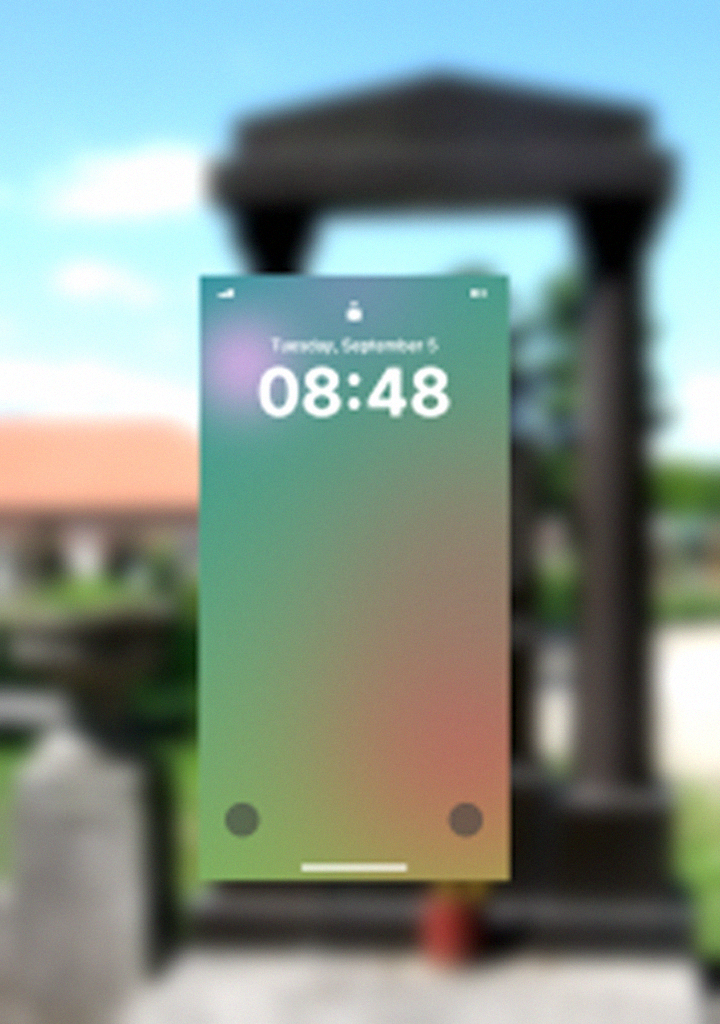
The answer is 8.48
